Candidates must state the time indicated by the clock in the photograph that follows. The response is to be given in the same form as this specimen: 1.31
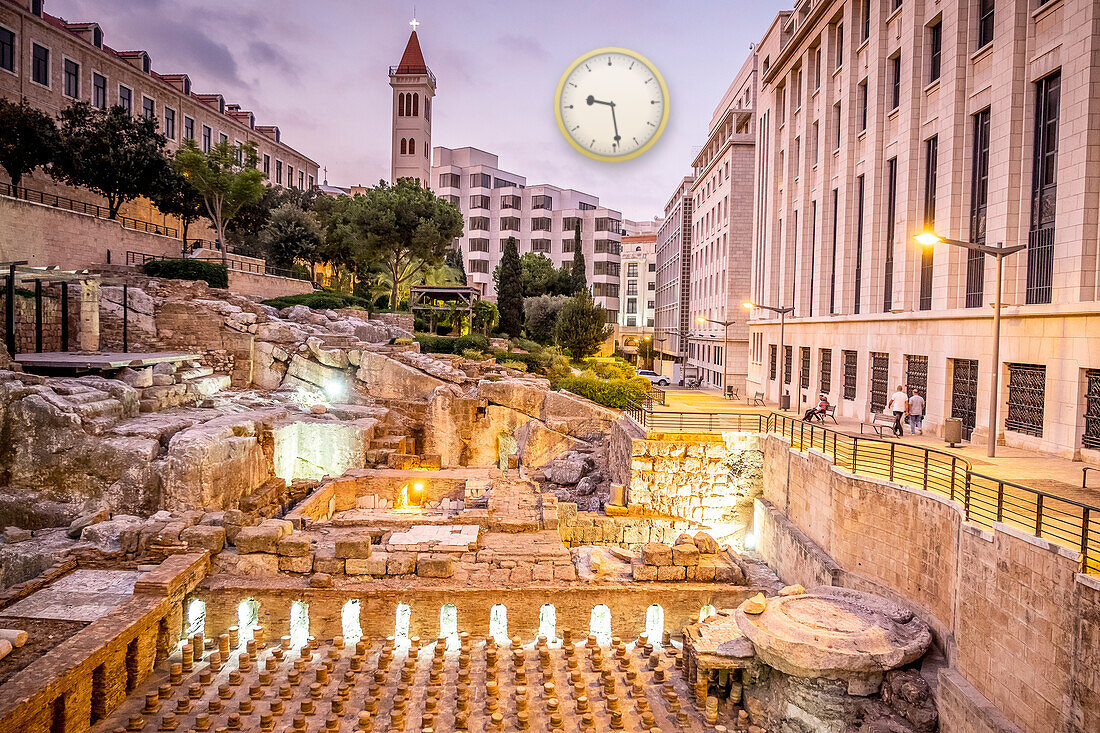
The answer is 9.29
